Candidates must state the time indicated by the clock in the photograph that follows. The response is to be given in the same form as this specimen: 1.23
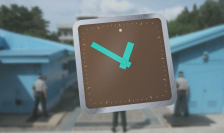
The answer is 12.51
